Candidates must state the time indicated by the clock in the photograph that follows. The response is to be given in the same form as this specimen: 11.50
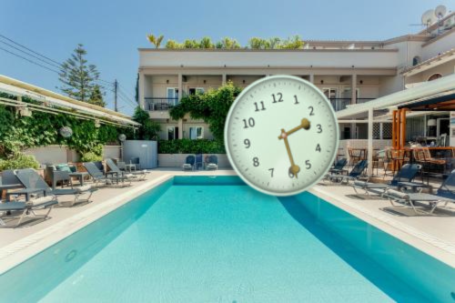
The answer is 2.29
